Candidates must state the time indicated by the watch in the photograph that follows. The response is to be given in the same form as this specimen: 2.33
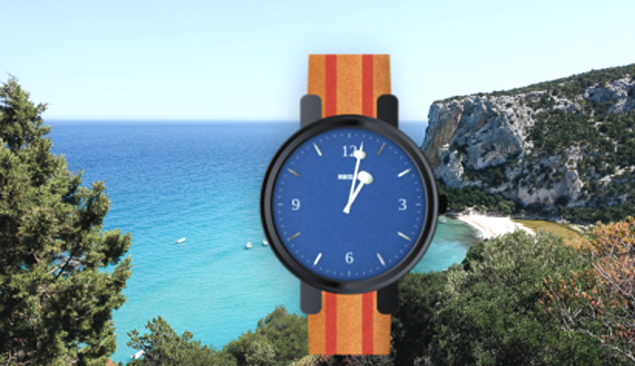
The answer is 1.02
